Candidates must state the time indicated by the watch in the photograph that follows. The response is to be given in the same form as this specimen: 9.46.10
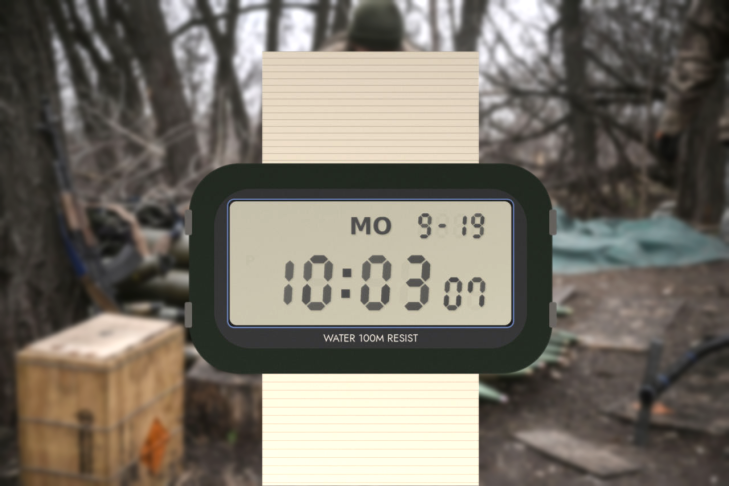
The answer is 10.03.07
